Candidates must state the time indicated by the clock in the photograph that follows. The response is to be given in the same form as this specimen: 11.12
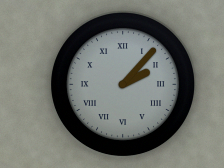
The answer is 2.07
